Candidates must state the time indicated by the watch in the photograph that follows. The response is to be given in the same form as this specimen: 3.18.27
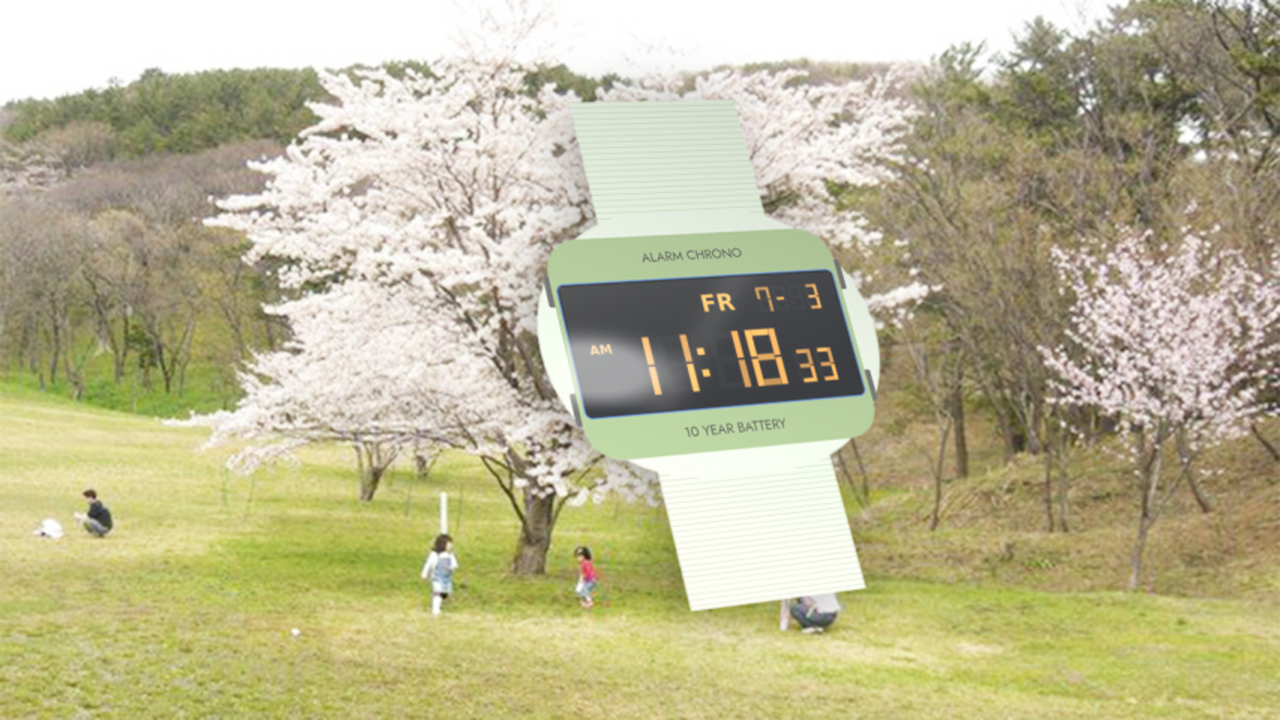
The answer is 11.18.33
